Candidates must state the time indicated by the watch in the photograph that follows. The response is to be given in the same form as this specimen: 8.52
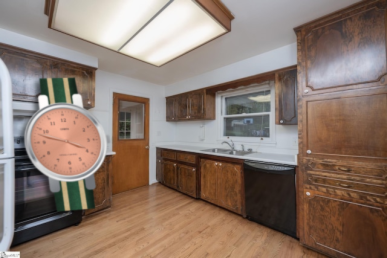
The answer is 3.48
